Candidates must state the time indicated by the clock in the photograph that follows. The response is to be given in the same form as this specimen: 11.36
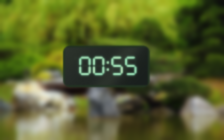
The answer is 0.55
